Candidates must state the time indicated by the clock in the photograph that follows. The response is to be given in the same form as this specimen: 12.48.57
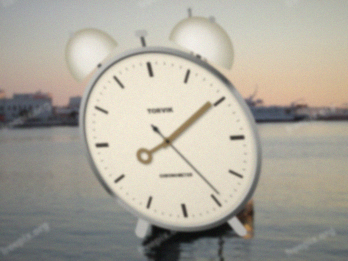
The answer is 8.09.24
